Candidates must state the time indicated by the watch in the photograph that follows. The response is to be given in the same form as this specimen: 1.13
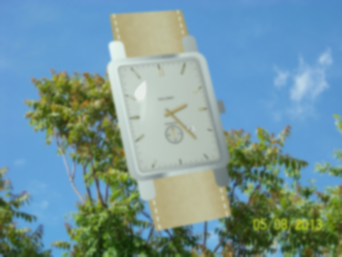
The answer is 2.24
